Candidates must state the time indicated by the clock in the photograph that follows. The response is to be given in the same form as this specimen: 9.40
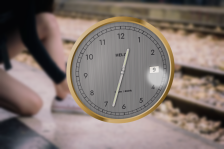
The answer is 12.33
